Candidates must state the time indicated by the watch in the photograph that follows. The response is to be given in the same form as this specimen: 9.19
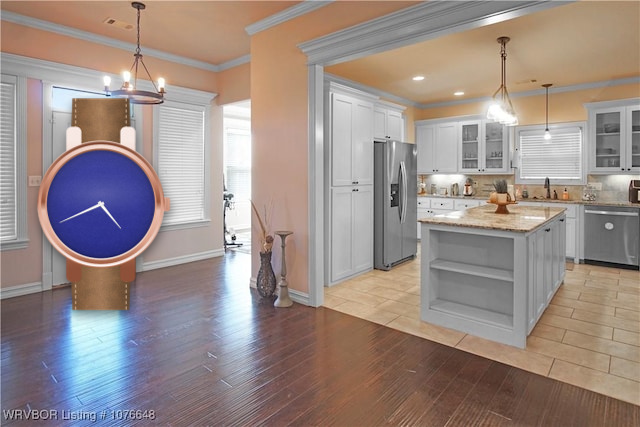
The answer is 4.41
